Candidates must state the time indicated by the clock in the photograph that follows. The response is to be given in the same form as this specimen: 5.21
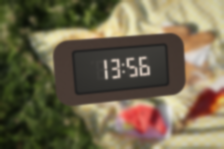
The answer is 13.56
